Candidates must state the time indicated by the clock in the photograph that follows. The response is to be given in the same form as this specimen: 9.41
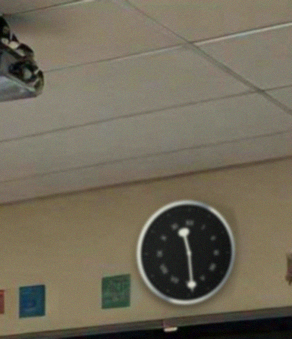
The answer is 11.29
